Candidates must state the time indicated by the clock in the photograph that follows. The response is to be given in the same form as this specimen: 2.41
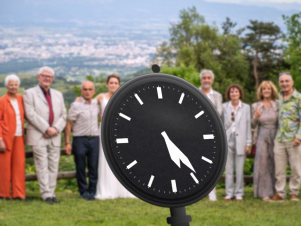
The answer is 5.24
